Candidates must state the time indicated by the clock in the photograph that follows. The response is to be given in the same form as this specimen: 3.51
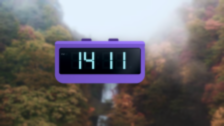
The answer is 14.11
